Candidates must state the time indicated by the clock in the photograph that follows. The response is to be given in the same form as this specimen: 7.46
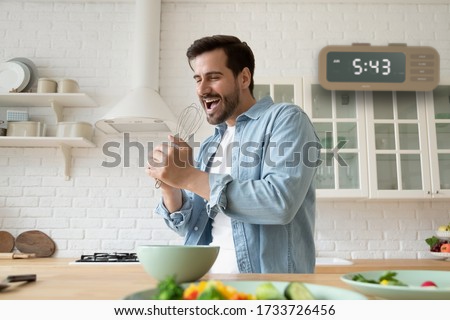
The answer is 5.43
